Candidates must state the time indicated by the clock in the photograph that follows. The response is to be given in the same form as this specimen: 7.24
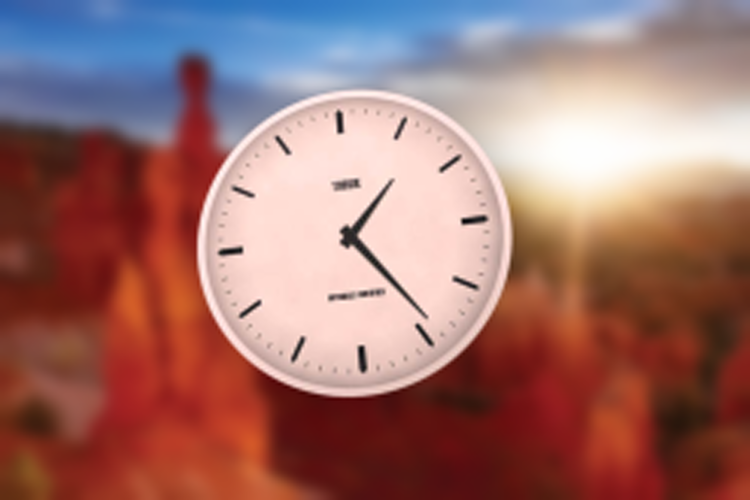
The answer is 1.24
